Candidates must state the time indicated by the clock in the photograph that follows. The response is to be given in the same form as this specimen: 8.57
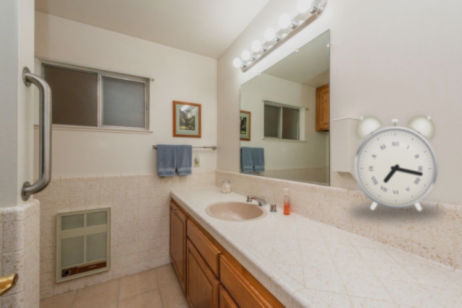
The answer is 7.17
